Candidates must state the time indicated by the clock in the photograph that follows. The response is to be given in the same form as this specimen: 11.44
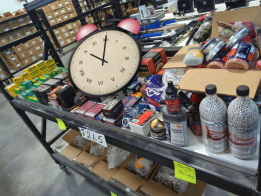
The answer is 10.00
